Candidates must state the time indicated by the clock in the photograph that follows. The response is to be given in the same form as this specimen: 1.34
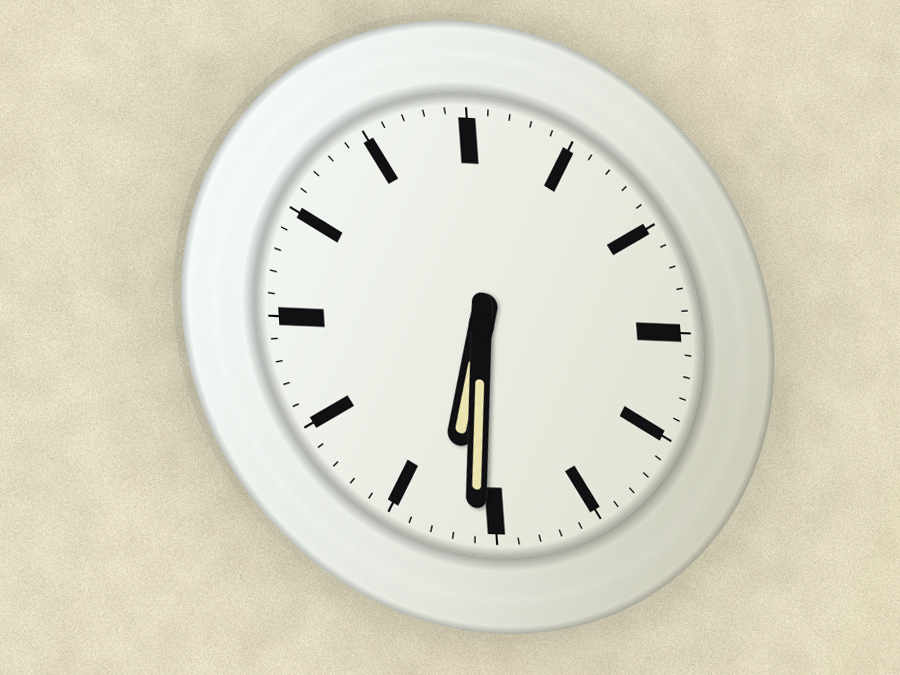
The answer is 6.31
